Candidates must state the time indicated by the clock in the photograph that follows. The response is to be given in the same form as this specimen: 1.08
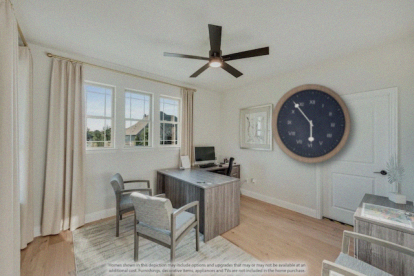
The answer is 5.53
